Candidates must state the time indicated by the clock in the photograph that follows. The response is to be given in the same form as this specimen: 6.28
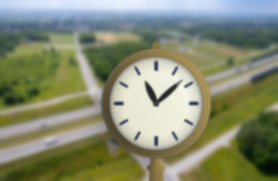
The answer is 11.08
